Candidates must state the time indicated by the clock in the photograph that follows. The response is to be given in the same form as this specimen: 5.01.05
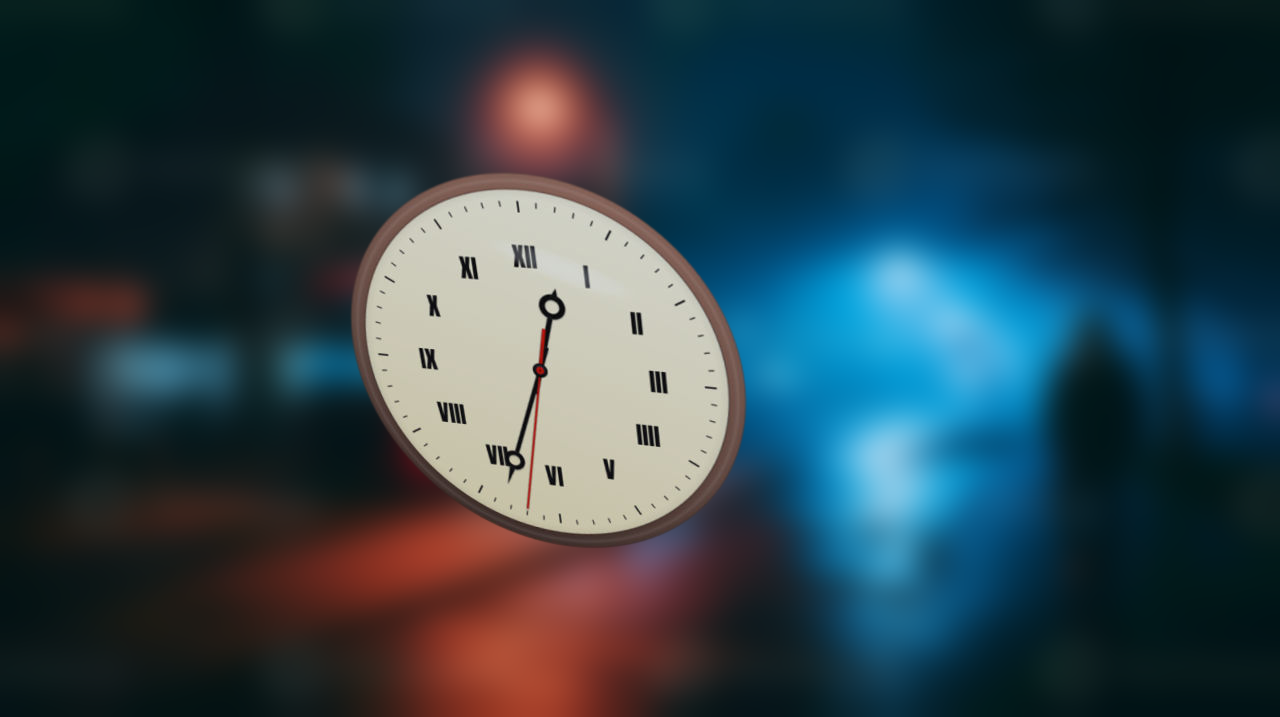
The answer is 12.33.32
